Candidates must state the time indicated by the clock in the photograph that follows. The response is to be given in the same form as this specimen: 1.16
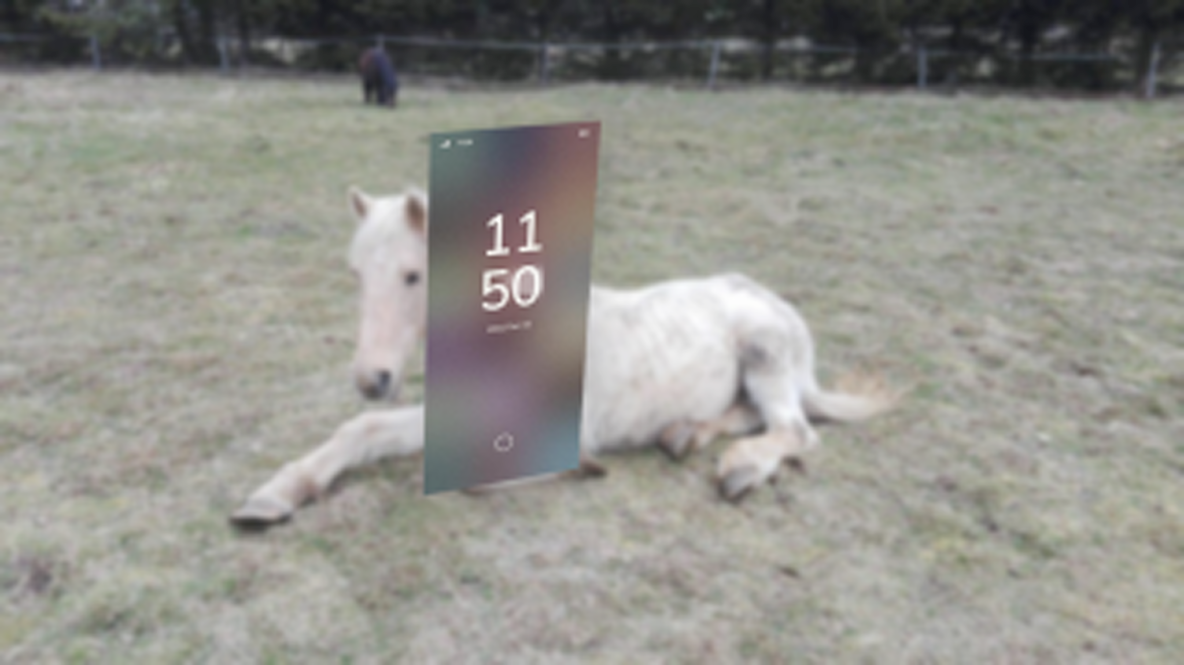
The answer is 11.50
